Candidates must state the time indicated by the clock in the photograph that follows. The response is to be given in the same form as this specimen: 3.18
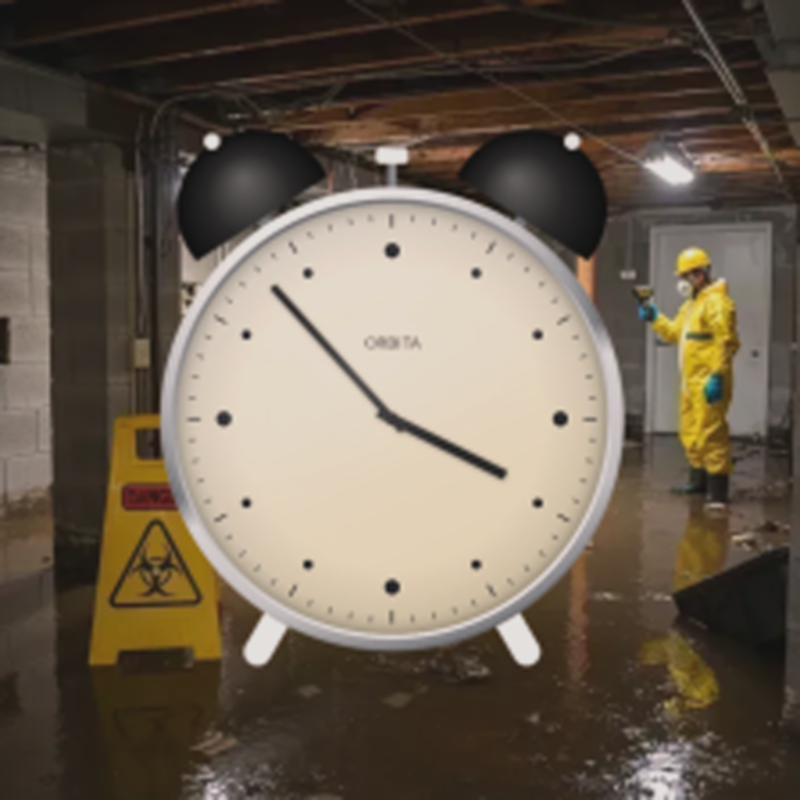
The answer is 3.53
